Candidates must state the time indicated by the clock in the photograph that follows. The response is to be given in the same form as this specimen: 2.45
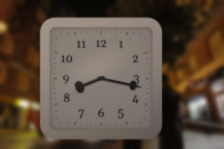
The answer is 8.17
